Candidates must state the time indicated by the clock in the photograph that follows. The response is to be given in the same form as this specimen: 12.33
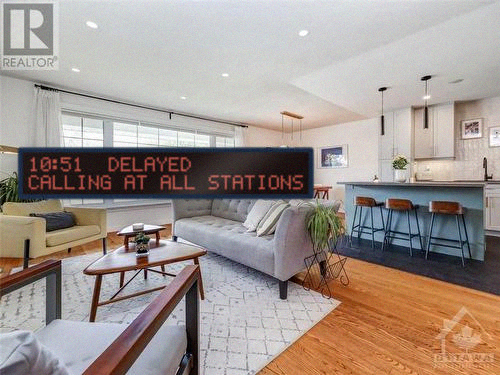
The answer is 10.51
